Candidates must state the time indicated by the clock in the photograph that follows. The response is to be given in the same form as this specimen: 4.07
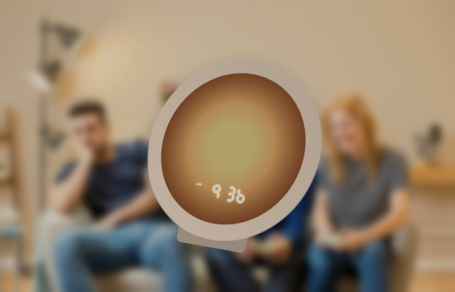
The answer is 9.36
